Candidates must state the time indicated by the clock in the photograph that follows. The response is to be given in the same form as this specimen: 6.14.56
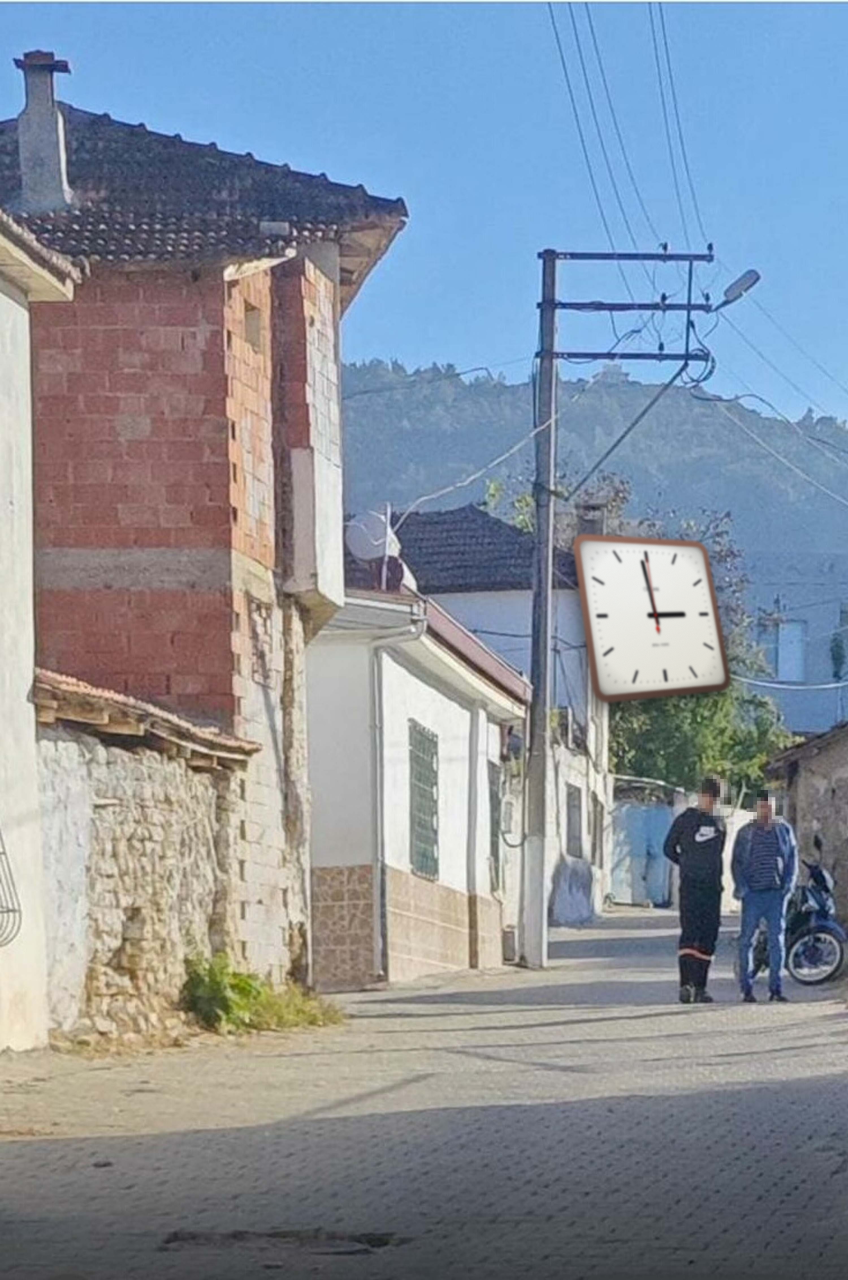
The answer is 2.59.00
